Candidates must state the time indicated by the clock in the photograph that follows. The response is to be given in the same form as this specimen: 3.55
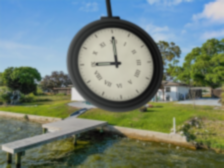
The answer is 9.00
